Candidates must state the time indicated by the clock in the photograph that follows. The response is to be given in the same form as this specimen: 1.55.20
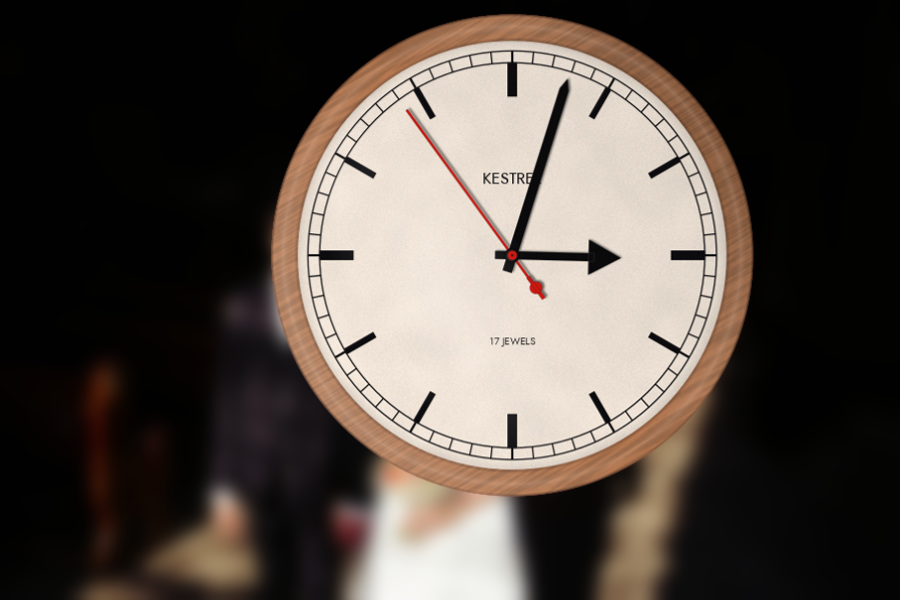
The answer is 3.02.54
